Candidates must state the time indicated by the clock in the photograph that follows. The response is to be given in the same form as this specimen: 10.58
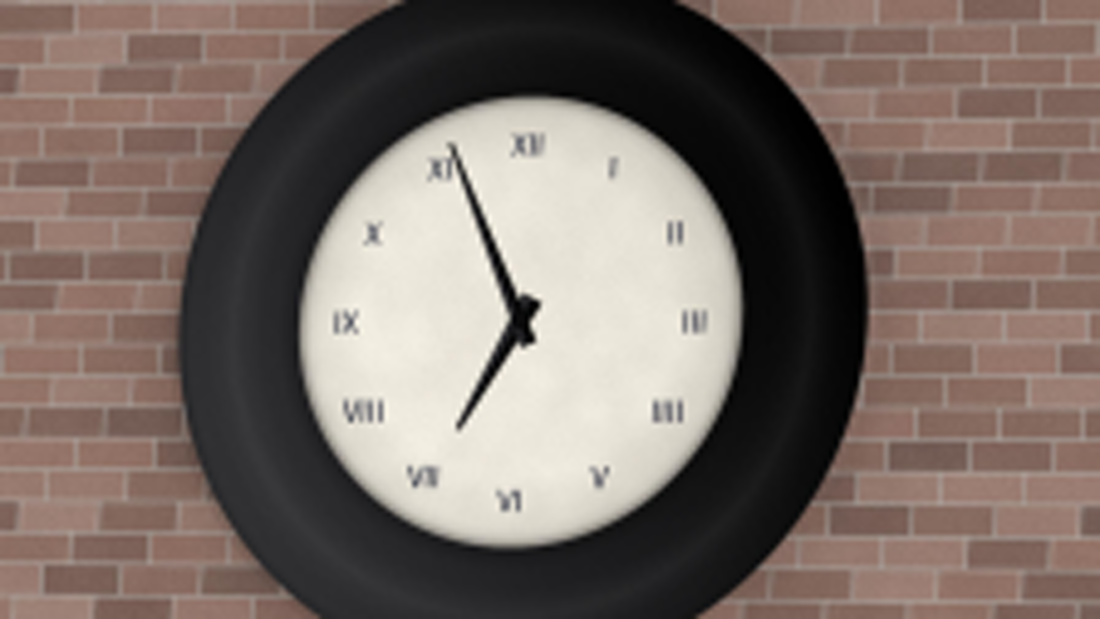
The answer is 6.56
